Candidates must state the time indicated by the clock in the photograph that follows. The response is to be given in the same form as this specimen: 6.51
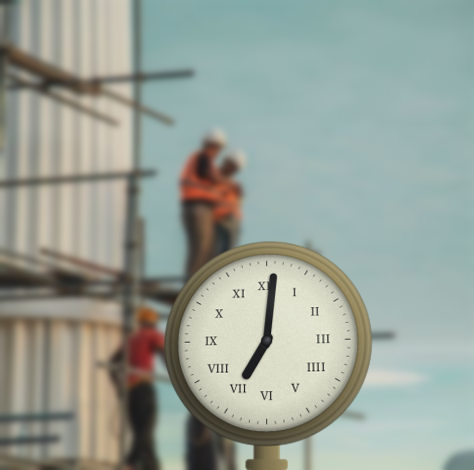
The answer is 7.01
